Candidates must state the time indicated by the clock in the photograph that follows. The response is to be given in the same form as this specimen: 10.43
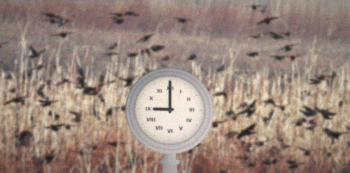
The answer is 9.00
